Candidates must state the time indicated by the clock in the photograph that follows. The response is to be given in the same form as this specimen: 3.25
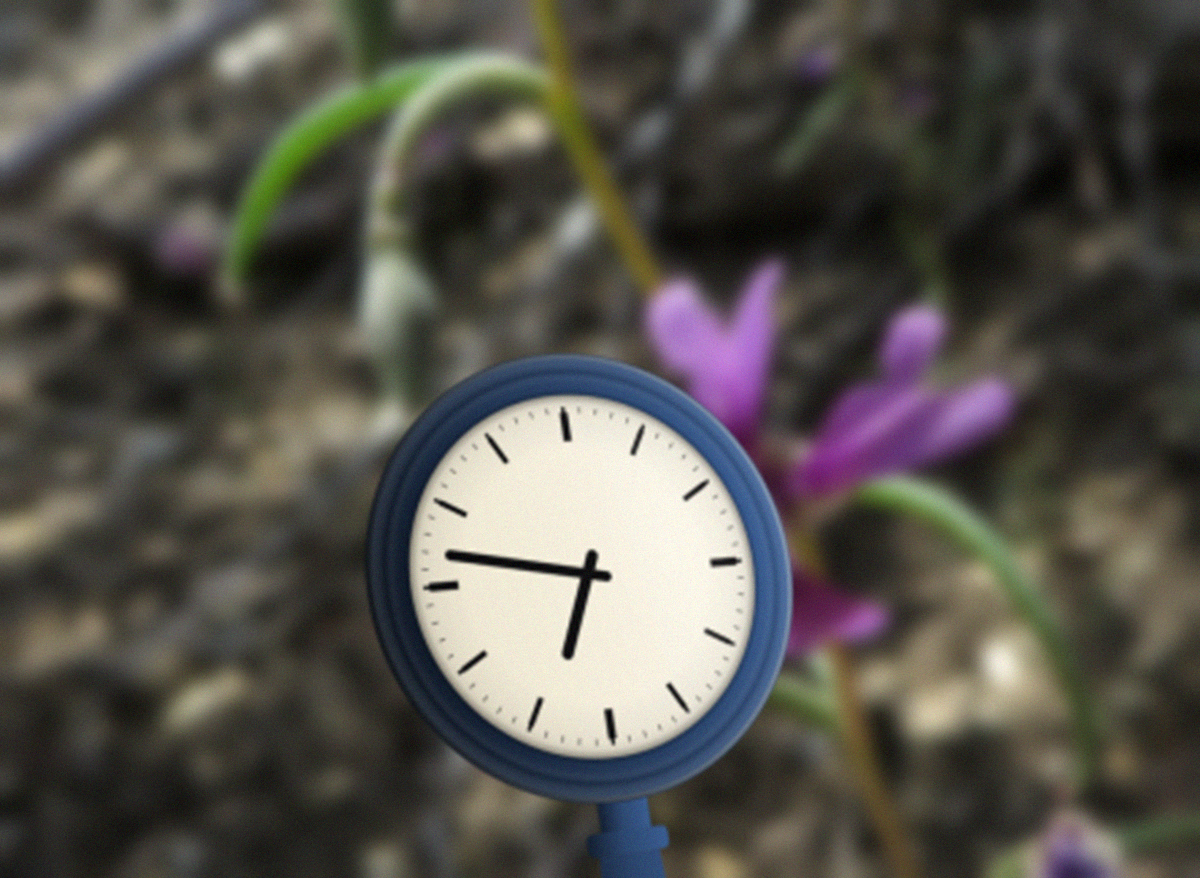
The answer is 6.47
